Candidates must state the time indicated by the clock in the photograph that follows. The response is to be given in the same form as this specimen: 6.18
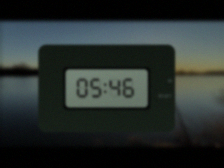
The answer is 5.46
